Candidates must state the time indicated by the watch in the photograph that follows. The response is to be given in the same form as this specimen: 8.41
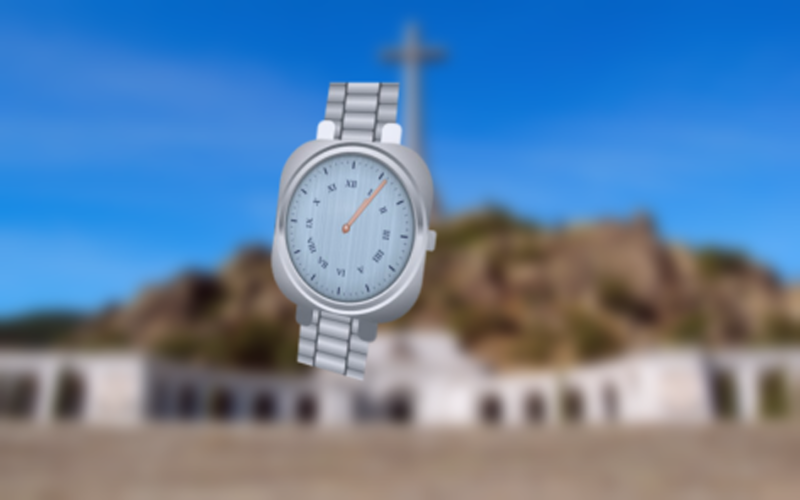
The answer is 1.06
